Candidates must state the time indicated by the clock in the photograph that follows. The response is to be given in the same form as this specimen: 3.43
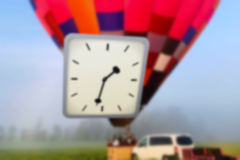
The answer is 1.32
